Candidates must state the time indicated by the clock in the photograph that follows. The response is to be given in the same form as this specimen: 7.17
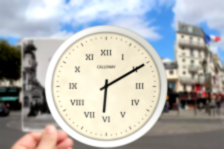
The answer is 6.10
